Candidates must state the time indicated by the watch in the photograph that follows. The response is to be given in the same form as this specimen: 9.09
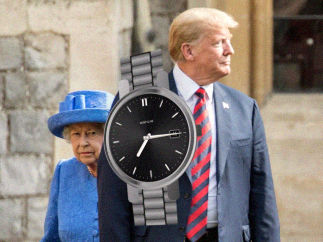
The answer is 7.15
